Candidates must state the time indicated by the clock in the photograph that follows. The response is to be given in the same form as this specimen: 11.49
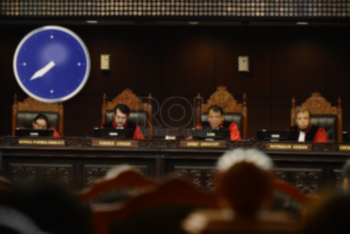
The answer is 7.39
